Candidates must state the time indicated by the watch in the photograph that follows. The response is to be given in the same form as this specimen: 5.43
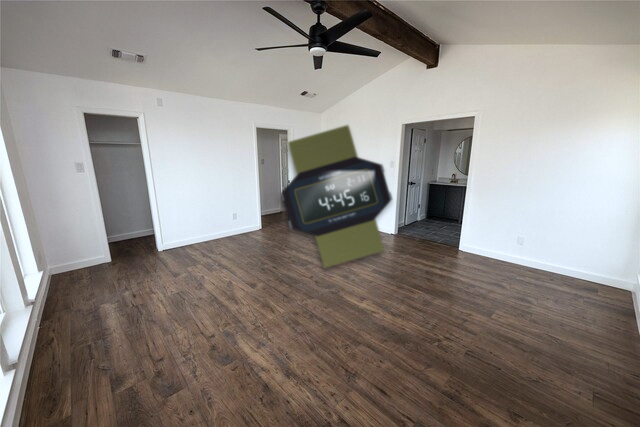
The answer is 4.45
